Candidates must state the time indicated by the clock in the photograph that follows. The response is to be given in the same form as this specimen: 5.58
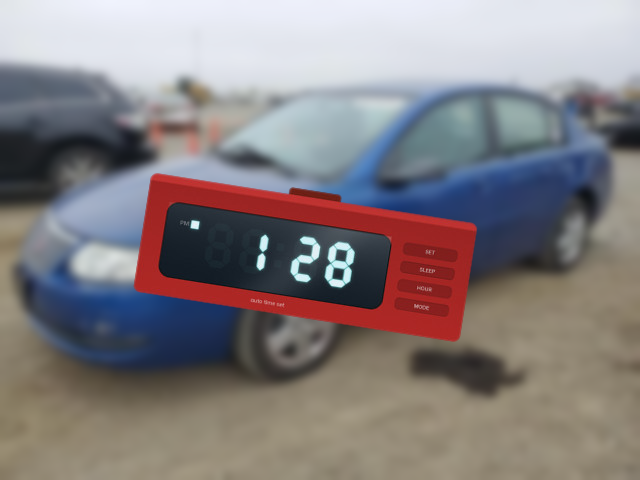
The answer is 1.28
